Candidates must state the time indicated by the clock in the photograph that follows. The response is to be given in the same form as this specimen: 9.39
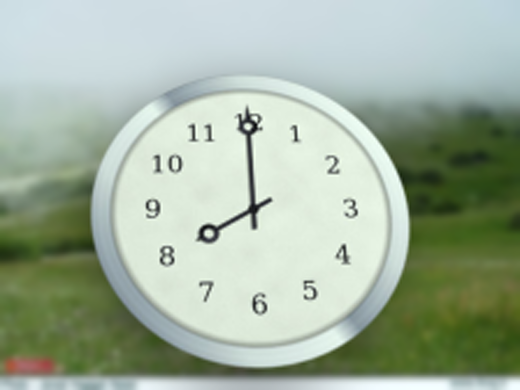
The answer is 8.00
